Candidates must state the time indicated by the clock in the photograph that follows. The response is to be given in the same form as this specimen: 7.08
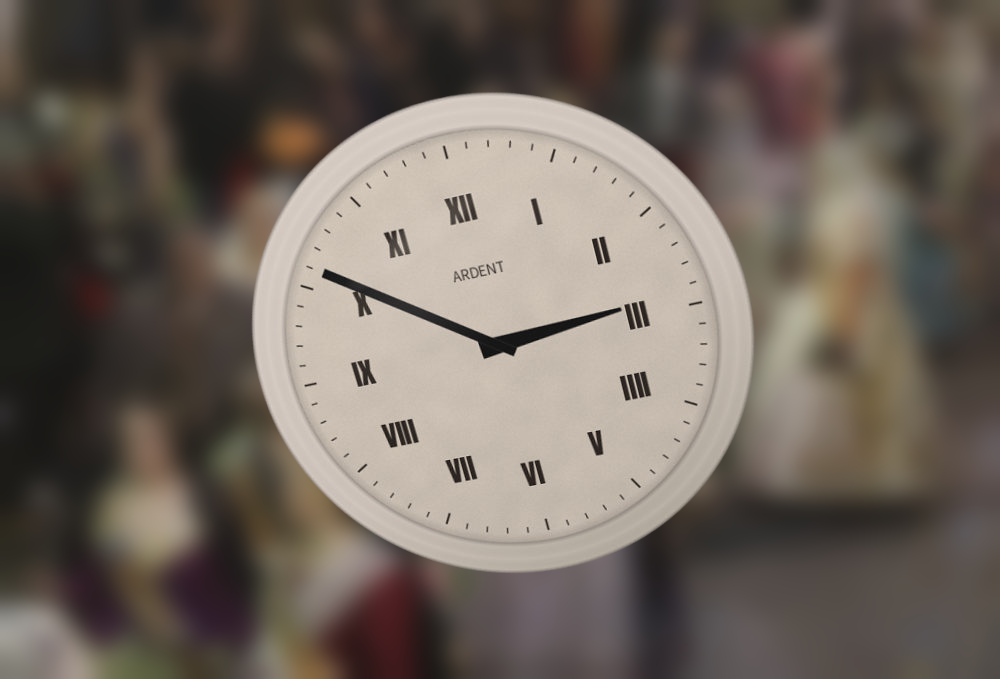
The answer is 2.51
